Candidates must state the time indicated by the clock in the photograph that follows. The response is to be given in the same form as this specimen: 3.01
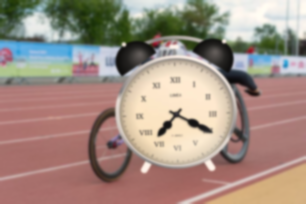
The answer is 7.20
